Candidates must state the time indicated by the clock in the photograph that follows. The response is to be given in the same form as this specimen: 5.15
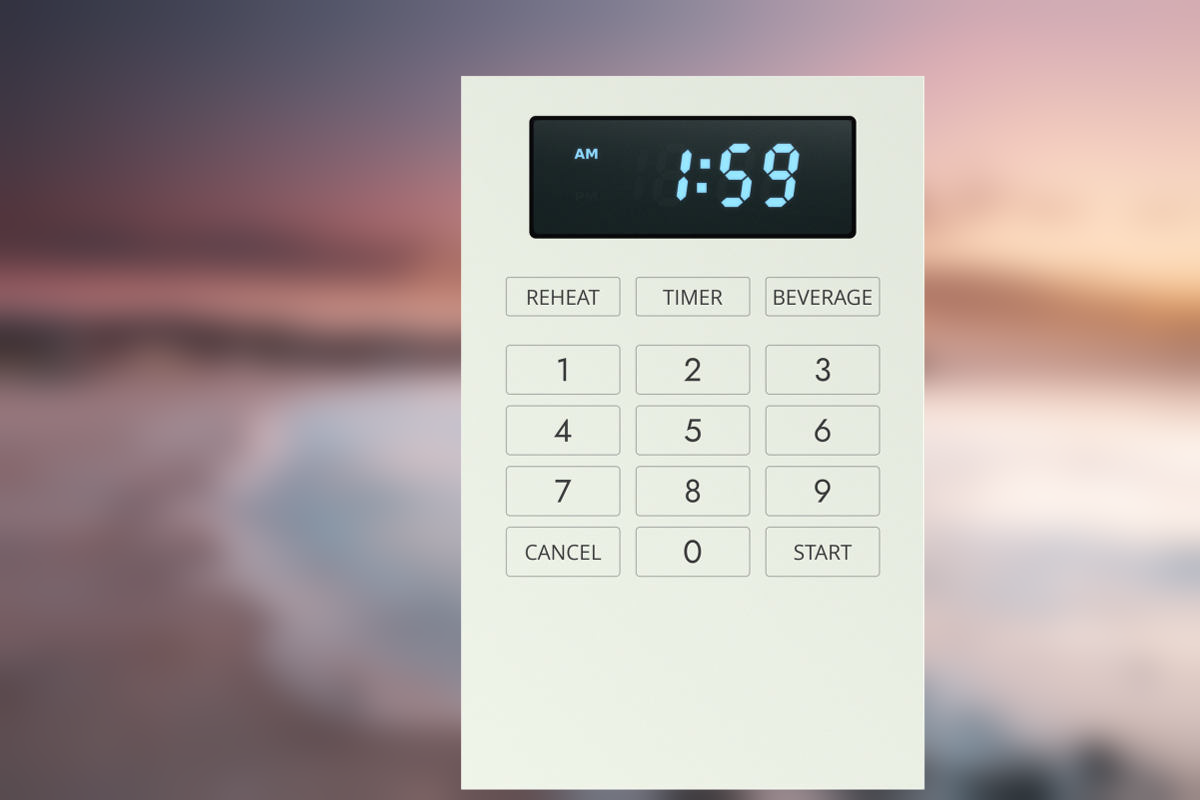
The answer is 1.59
